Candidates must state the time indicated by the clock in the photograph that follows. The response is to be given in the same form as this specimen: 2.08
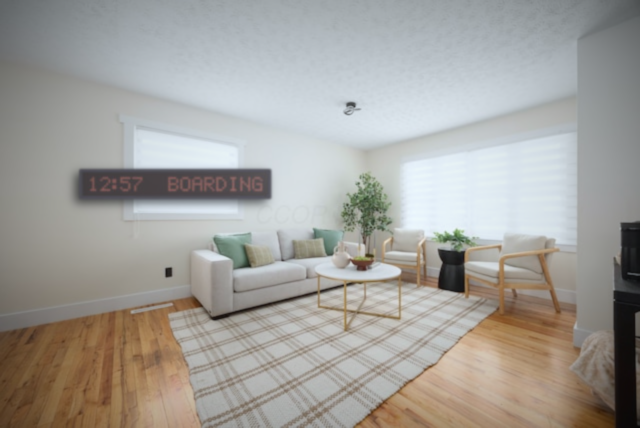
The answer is 12.57
